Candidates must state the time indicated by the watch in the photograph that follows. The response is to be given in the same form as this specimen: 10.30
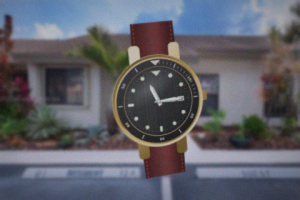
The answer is 11.15
